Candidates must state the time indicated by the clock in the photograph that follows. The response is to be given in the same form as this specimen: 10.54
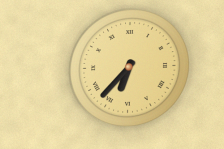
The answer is 6.37
